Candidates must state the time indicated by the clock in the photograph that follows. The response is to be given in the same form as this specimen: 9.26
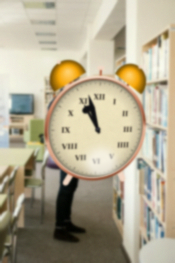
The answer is 10.57
